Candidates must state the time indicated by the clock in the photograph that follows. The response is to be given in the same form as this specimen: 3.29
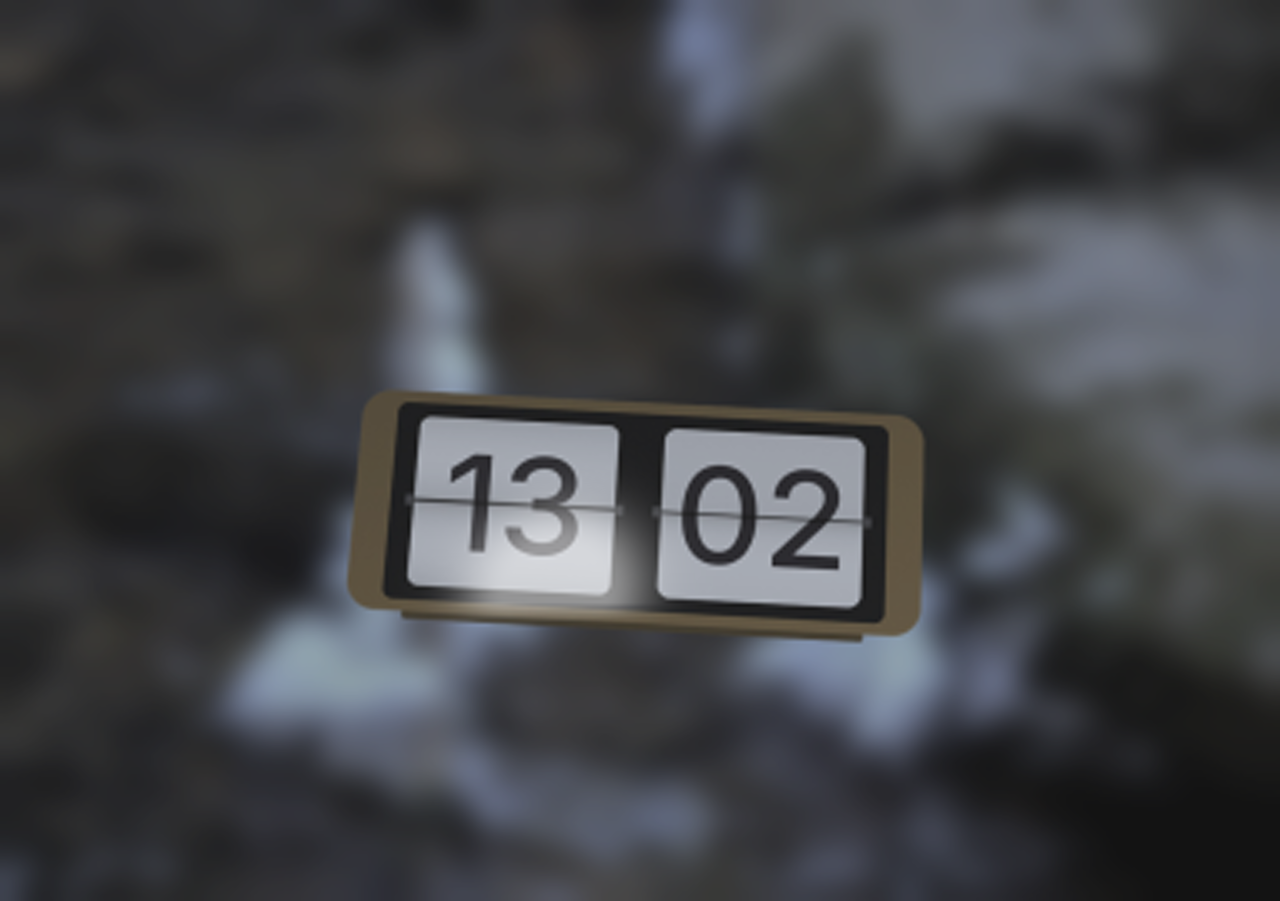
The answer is 13.02
